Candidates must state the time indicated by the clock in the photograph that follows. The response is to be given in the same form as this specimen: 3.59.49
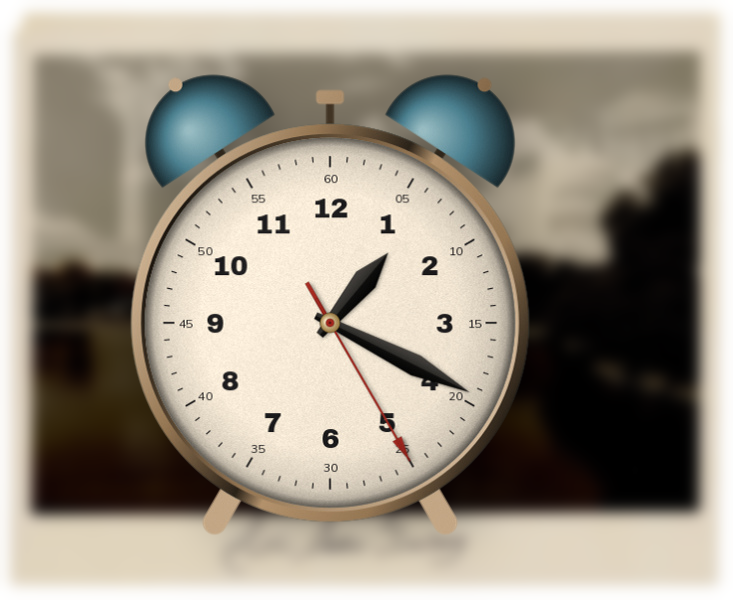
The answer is 1.19.25
